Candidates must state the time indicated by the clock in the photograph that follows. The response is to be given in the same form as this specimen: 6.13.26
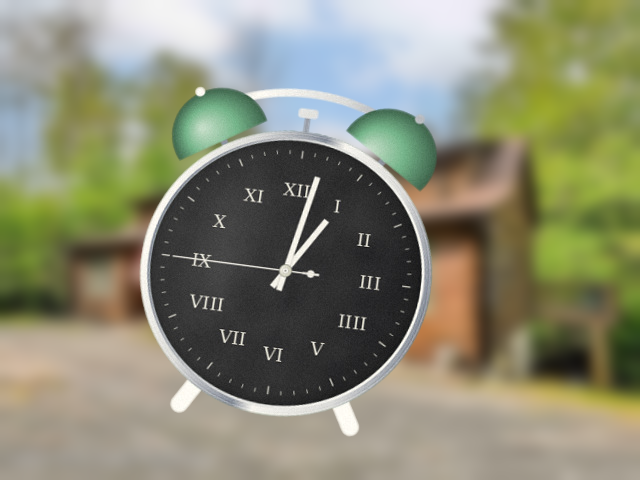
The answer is 1.01.45
